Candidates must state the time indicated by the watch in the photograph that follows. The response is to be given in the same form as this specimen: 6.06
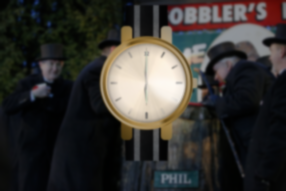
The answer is 6.00
